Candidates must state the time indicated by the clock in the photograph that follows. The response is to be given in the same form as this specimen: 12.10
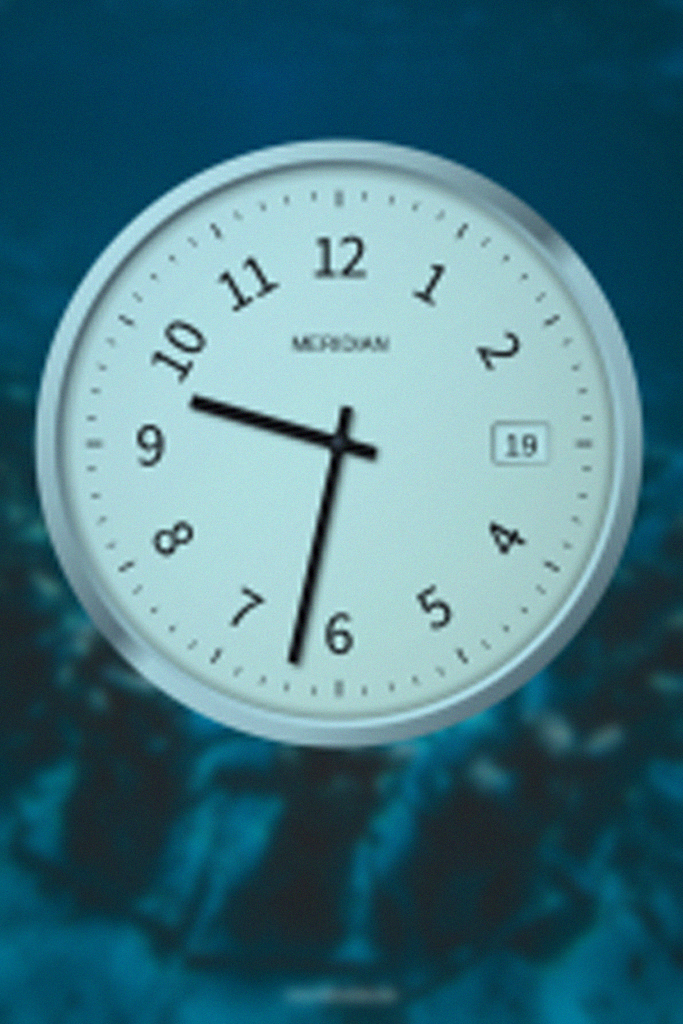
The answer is 9.32
